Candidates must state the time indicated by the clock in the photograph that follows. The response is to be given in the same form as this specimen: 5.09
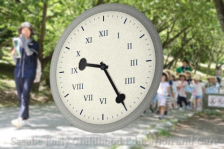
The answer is 9.25
